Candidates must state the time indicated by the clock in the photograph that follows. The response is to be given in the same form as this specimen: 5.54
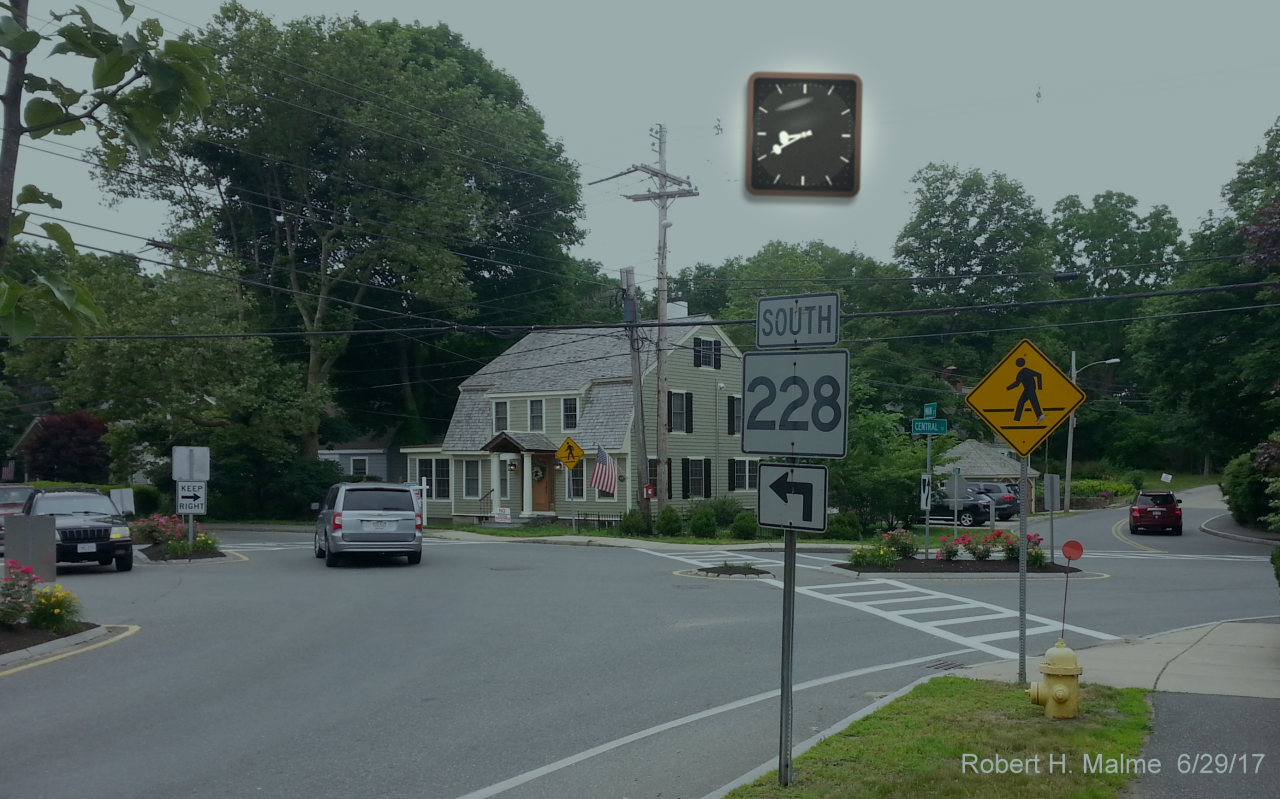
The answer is 8.40
